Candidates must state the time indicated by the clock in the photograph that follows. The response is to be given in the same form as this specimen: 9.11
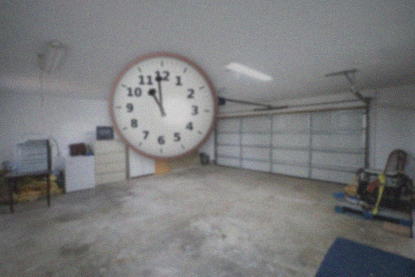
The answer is 10.59
